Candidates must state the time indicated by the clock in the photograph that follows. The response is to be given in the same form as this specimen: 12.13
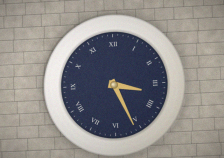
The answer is 3.26
